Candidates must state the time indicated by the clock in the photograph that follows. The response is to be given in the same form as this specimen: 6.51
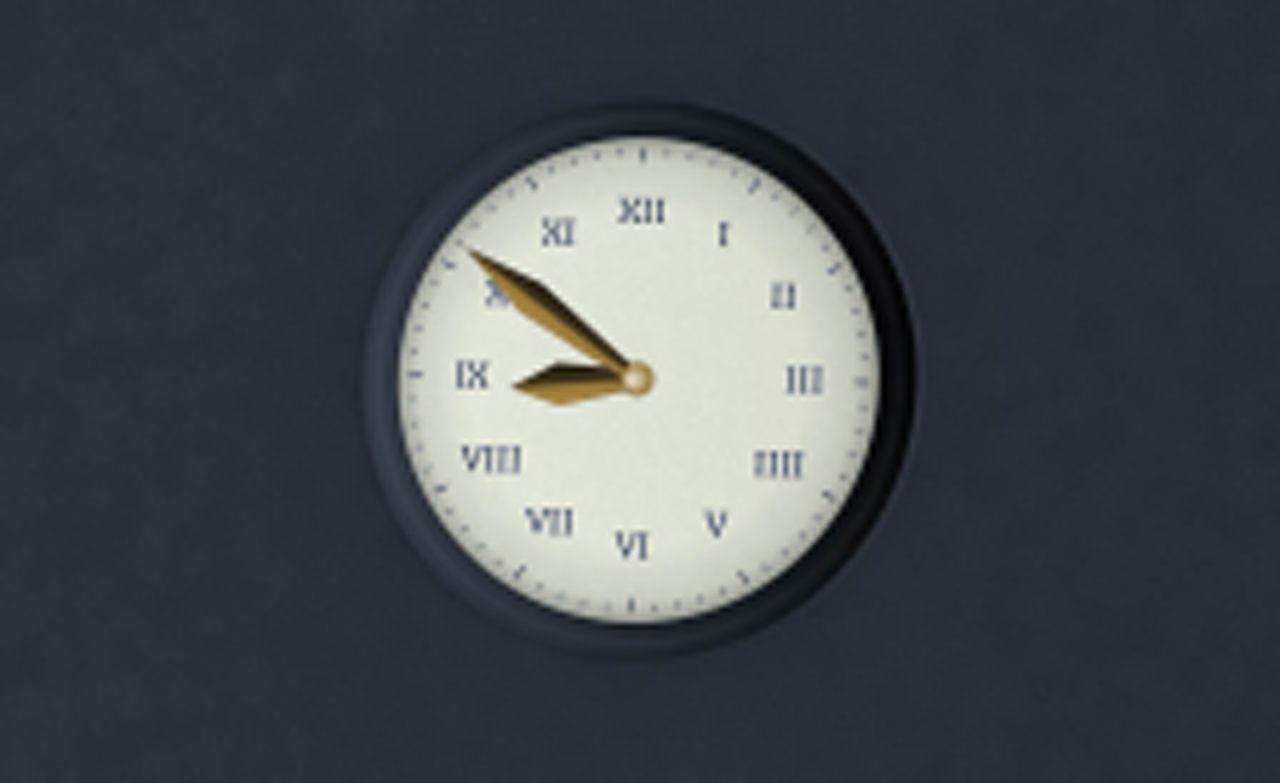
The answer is 8.51
